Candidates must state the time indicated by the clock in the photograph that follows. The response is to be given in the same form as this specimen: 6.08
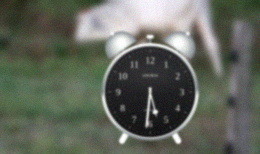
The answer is 5.31
